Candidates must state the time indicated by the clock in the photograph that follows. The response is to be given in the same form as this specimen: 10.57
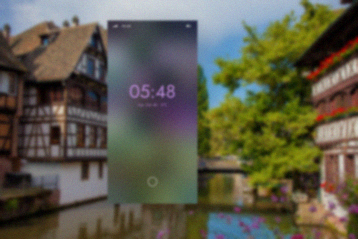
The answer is 5.48
